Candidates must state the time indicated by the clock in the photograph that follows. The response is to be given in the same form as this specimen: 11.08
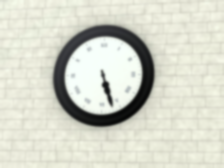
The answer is 5.27
